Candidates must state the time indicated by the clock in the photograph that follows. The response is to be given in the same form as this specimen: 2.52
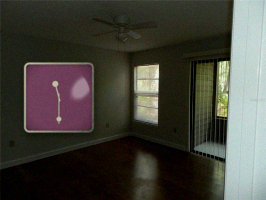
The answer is 11.30
